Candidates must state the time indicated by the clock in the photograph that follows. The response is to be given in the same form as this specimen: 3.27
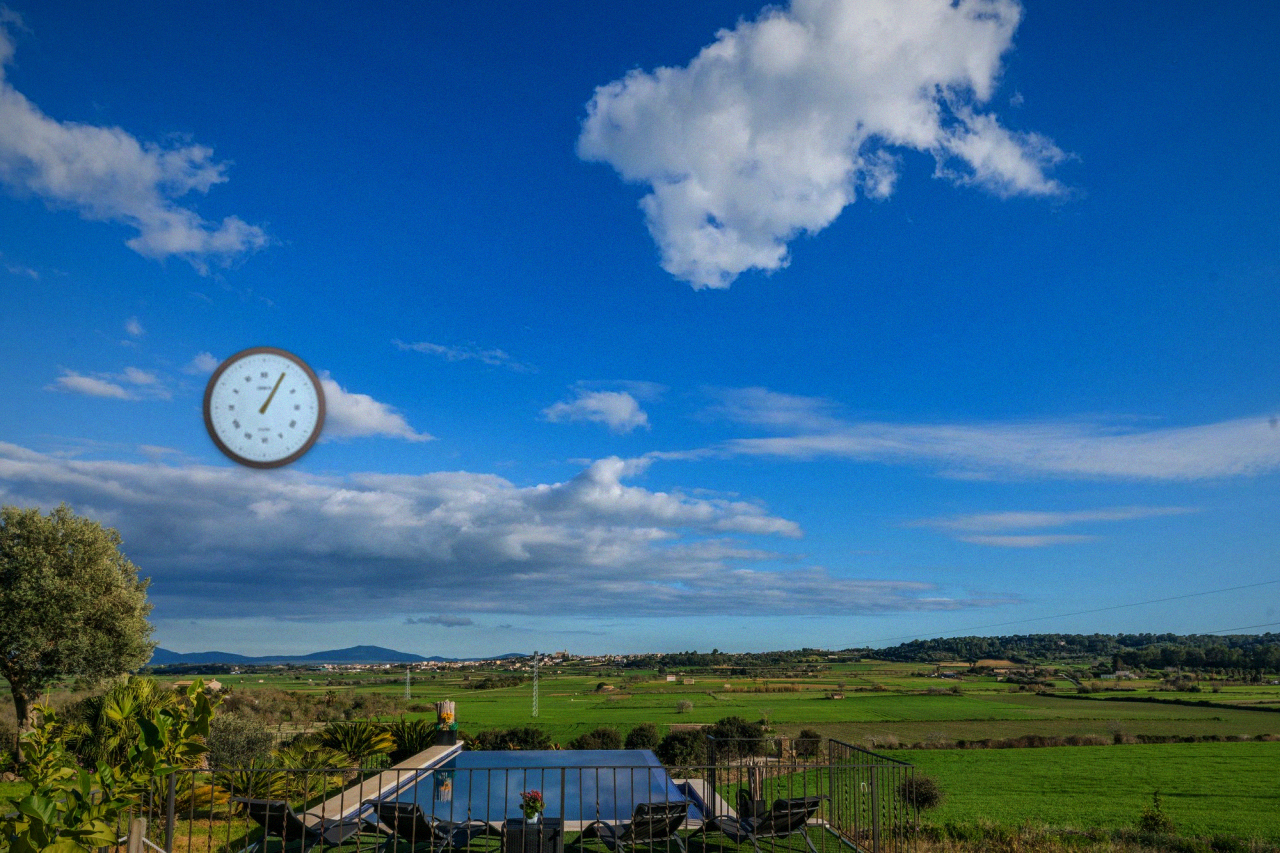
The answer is 1.05
